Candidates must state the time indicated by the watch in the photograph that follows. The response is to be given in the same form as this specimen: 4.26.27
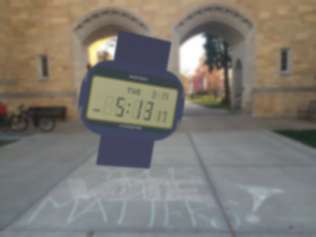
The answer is 5.13.17
